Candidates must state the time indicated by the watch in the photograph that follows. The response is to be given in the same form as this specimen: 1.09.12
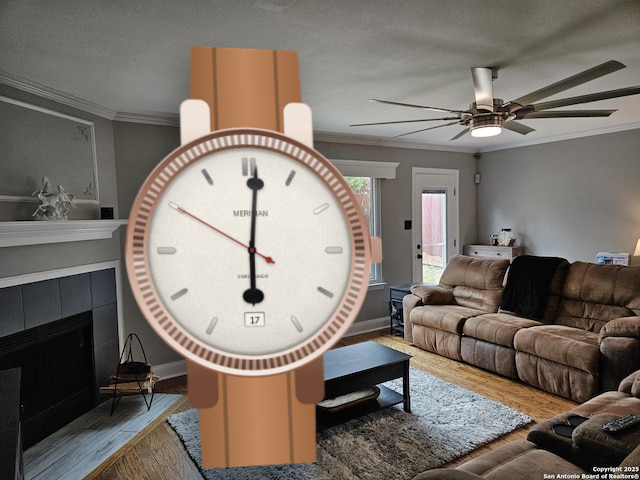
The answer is 6.00.50
